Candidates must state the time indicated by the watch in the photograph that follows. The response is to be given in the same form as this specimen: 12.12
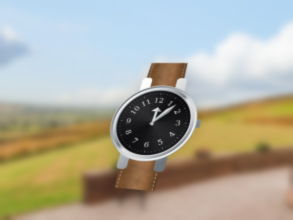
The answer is 12.07
